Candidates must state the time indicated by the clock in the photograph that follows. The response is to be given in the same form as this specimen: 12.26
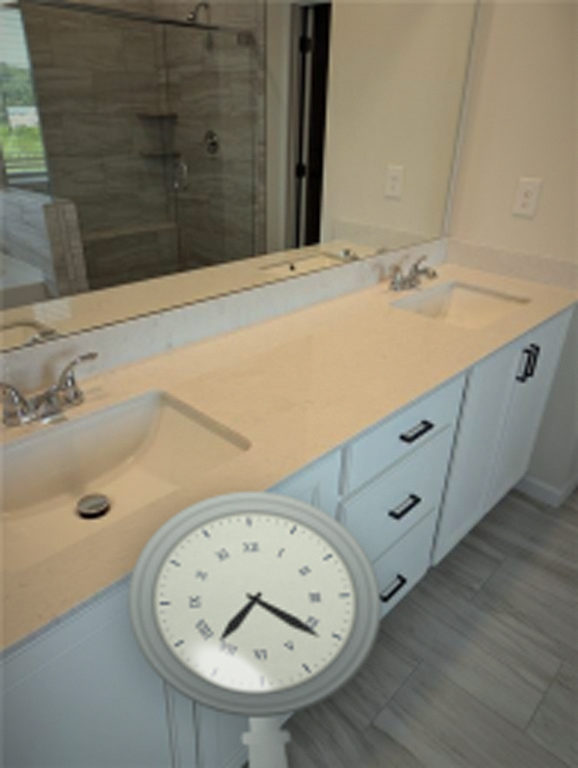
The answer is 7.21
